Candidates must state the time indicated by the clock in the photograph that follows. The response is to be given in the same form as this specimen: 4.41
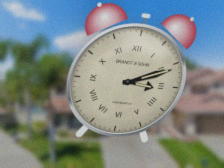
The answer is 3.11
